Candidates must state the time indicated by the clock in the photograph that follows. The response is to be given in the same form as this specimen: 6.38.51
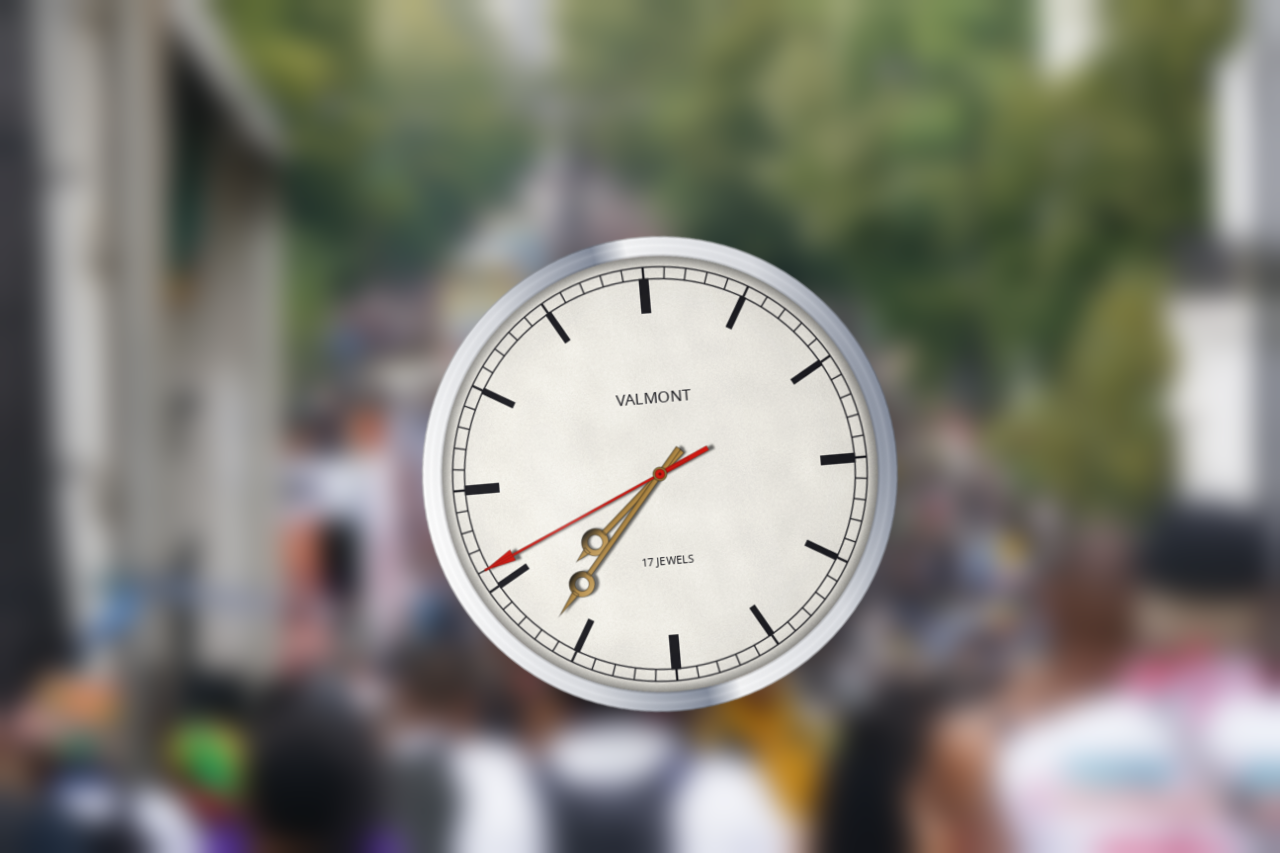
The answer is 7.36.41
